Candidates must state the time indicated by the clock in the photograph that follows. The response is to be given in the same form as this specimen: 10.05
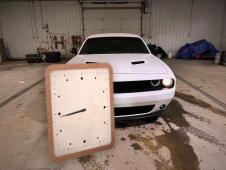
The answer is 8.44
